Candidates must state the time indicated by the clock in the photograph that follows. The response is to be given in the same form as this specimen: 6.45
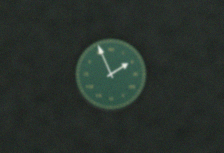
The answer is 1.56
